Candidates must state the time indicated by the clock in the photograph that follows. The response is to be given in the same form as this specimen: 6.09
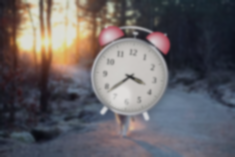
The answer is 3.38
